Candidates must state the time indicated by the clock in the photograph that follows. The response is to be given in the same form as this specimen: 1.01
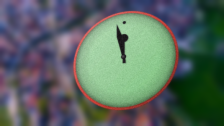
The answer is 11.58
